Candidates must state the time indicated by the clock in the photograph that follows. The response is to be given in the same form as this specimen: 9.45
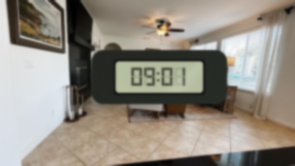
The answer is 9.01
